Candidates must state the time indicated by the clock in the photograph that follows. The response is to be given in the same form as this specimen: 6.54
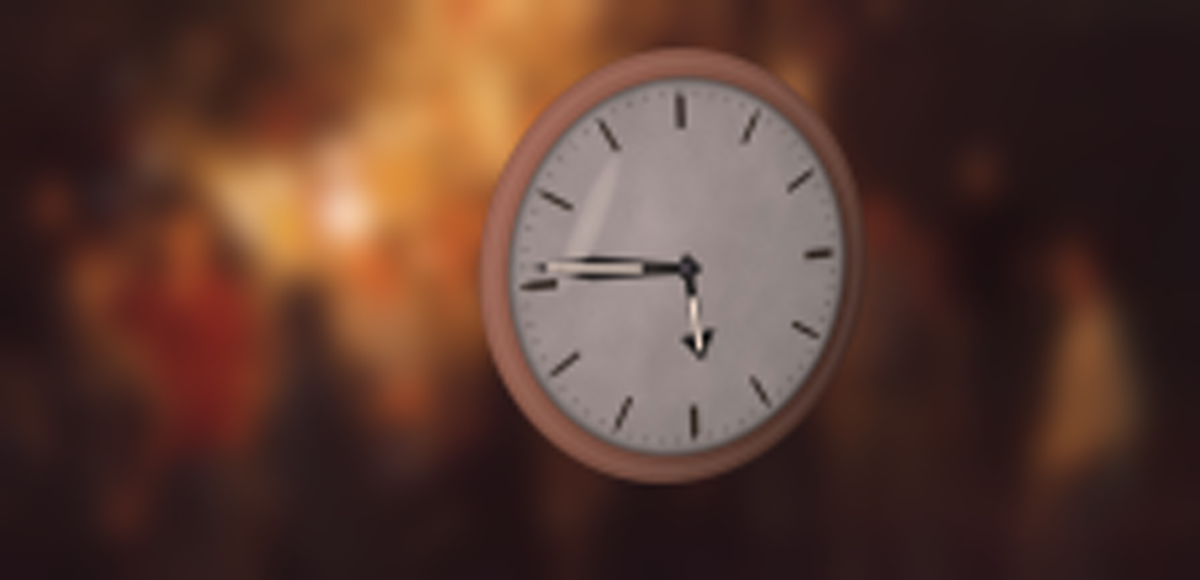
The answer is 5.46
